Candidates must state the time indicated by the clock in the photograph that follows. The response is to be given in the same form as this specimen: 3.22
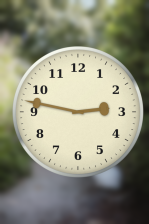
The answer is 2.47
